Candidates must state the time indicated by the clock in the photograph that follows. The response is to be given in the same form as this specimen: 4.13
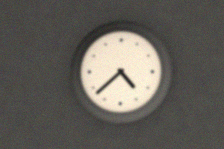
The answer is 4.38
